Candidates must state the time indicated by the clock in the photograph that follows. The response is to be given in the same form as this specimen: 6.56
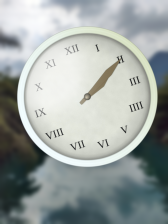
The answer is 2.10
